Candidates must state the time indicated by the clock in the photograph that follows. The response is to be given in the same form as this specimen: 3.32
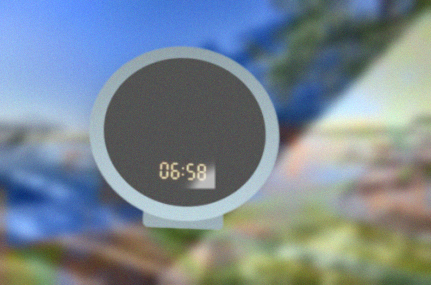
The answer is 6.58
